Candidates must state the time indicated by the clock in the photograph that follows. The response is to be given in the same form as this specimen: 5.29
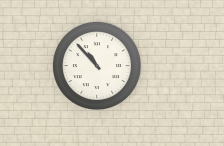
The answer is 10.53
